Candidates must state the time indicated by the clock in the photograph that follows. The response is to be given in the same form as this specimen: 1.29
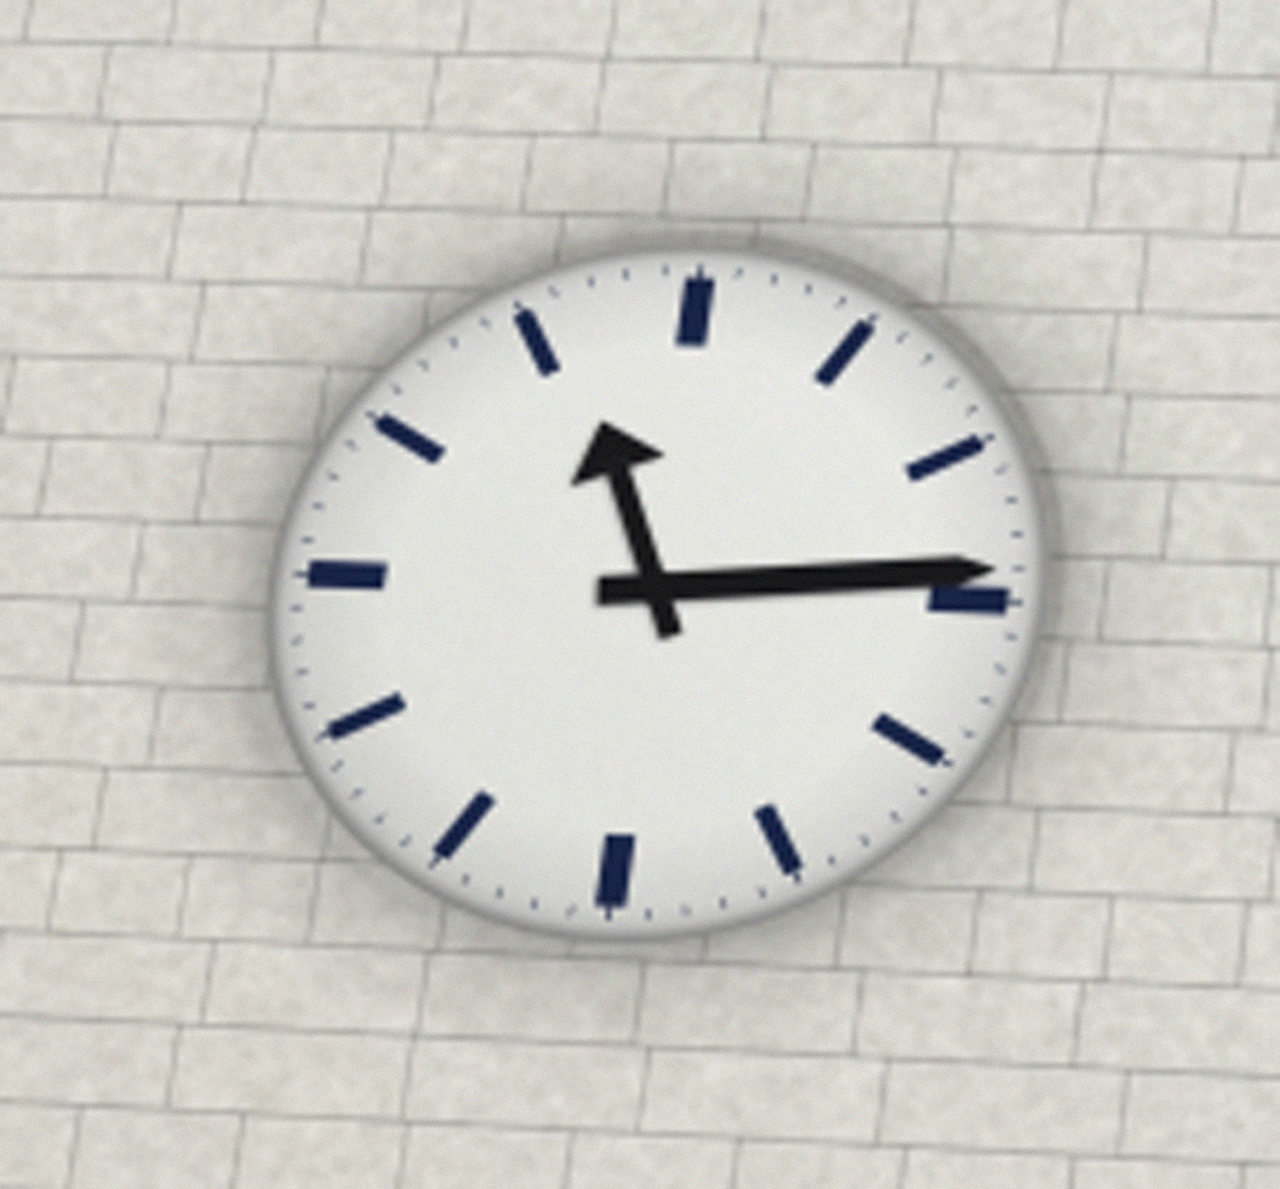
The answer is 11.14
